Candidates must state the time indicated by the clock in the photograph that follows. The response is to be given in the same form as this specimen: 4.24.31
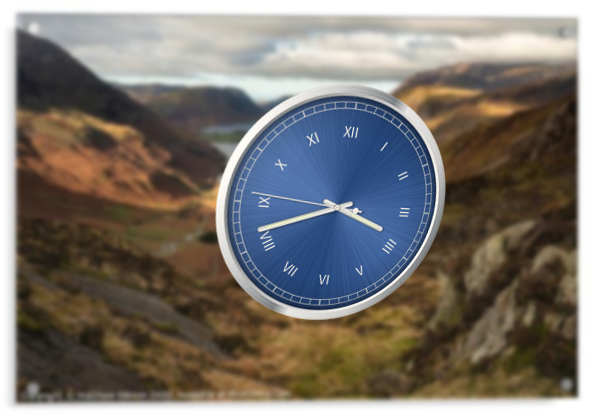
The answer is 3.41.46
